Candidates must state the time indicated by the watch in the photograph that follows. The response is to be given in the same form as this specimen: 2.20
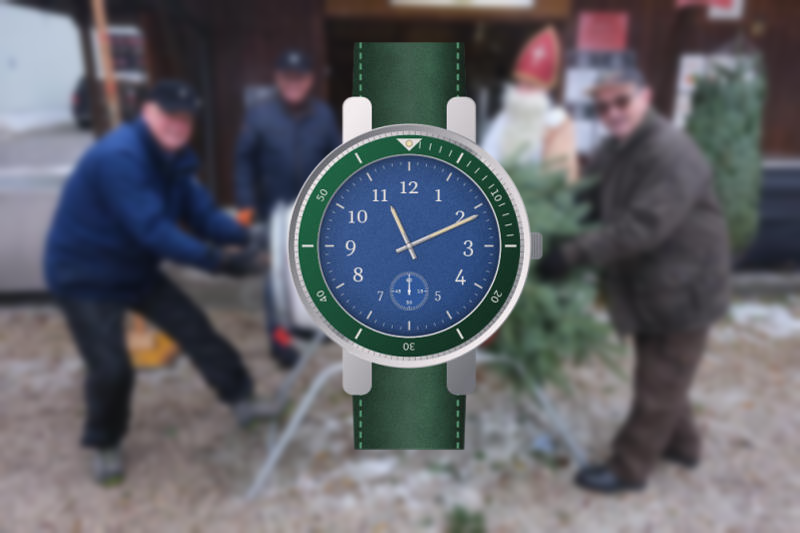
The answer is 11.11
